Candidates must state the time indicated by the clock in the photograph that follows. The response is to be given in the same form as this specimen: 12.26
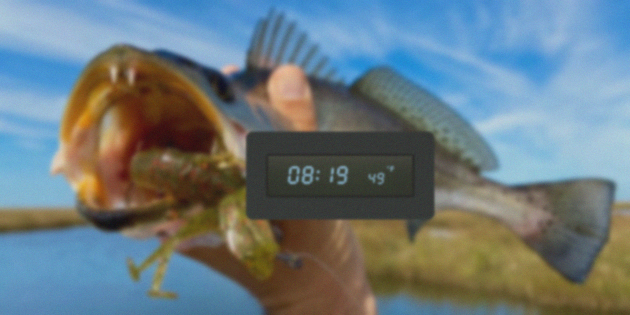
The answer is 8.19
